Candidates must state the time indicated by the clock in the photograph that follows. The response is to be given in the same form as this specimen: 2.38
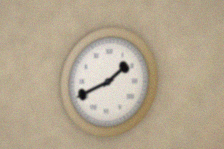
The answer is 1.41
